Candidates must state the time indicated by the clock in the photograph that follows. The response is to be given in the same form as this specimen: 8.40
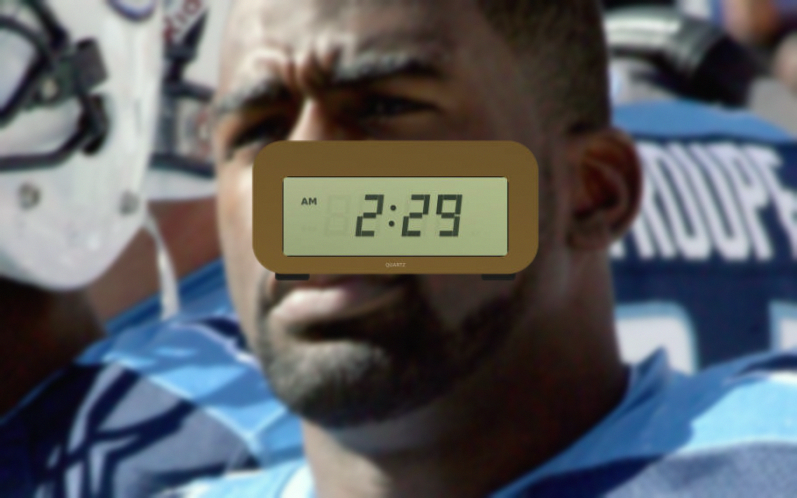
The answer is 2.29
